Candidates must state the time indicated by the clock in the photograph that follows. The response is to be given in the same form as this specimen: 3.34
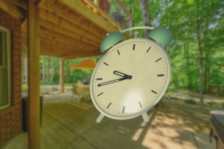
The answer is 9.43
